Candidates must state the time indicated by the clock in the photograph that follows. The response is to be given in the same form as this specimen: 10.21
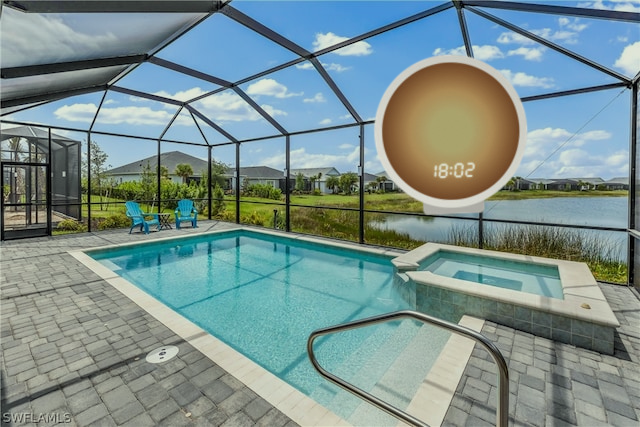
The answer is 18.02
